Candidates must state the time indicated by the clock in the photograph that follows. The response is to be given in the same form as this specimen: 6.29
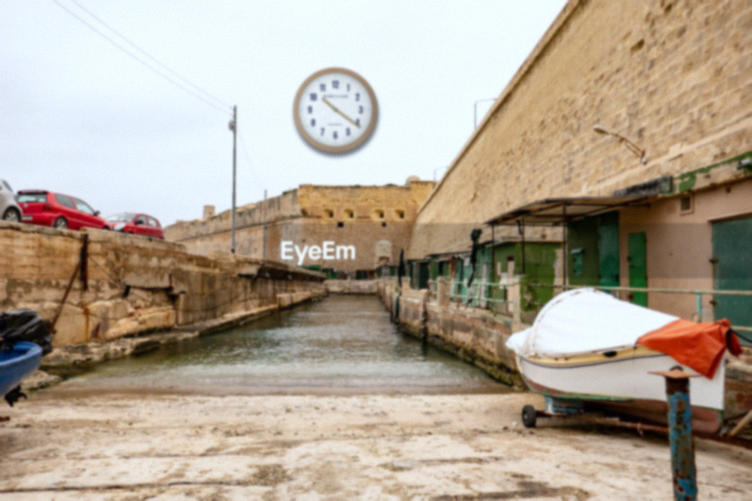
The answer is 10.21
